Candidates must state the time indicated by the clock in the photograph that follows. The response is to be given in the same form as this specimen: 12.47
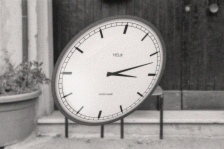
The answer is 3.12
